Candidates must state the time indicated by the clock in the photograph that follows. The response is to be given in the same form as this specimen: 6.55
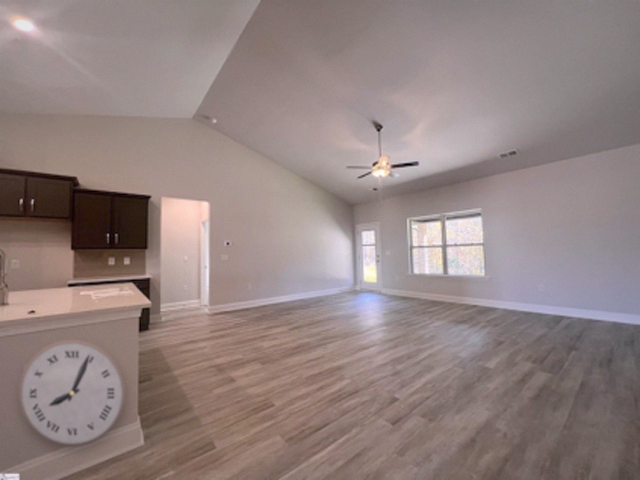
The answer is 8.04
